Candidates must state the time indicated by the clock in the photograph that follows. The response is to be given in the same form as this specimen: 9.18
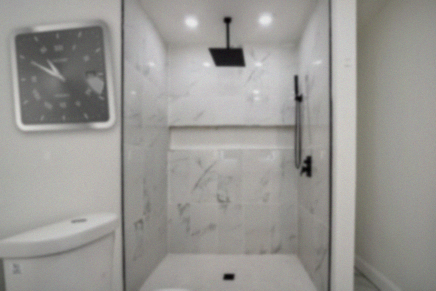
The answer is 10.50
